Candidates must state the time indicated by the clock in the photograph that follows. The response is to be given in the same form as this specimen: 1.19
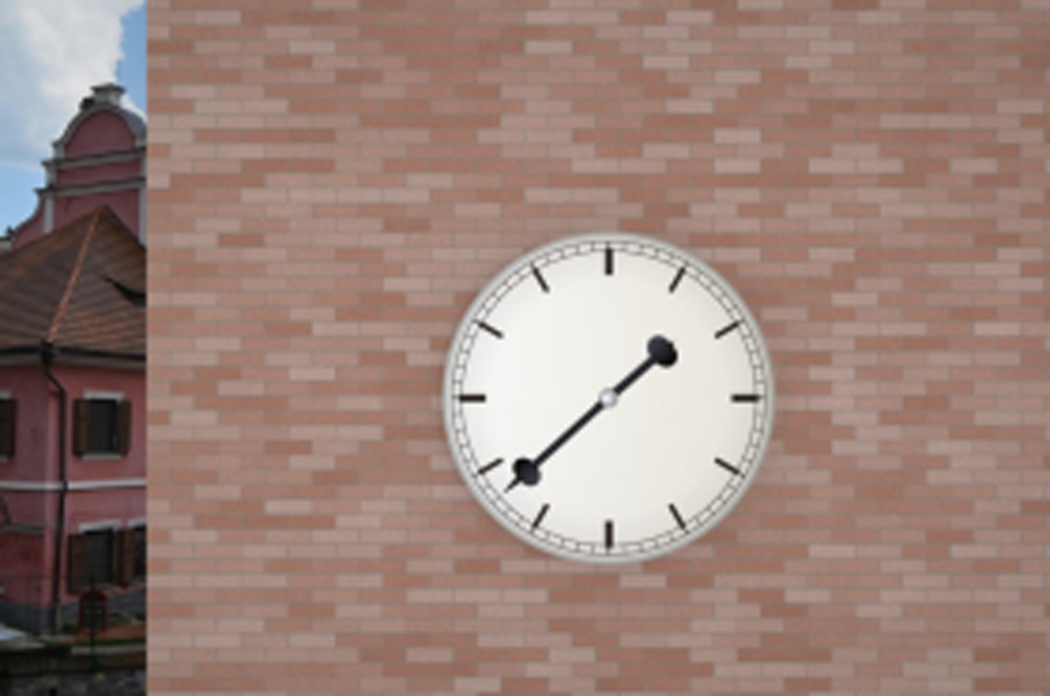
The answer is 1.38
